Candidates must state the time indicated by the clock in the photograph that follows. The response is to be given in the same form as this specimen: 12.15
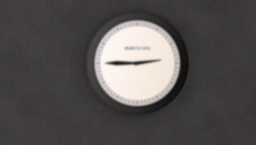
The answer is 2.45
